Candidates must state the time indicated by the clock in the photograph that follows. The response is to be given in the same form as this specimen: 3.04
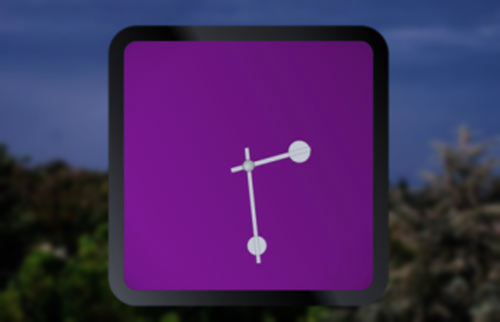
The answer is 2.29
